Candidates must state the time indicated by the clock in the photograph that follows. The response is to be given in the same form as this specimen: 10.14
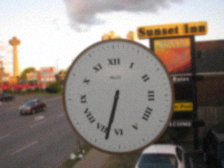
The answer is 6.33
